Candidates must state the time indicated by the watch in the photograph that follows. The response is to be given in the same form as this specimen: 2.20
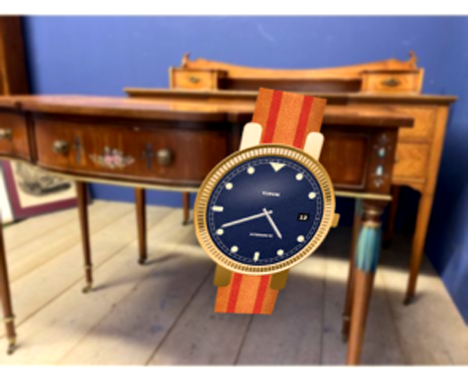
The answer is 4.41
